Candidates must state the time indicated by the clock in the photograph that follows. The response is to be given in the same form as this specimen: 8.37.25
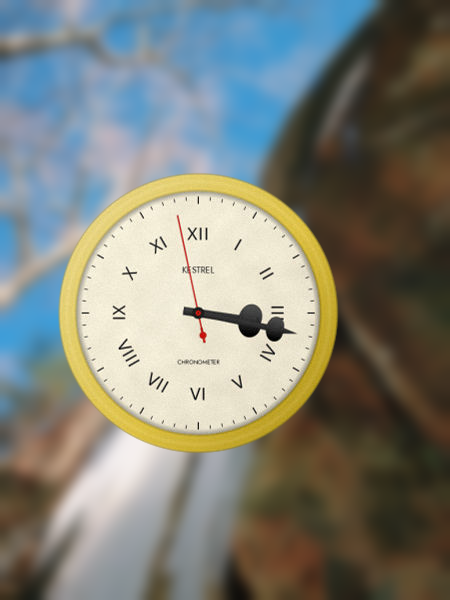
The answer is 3.16.58
